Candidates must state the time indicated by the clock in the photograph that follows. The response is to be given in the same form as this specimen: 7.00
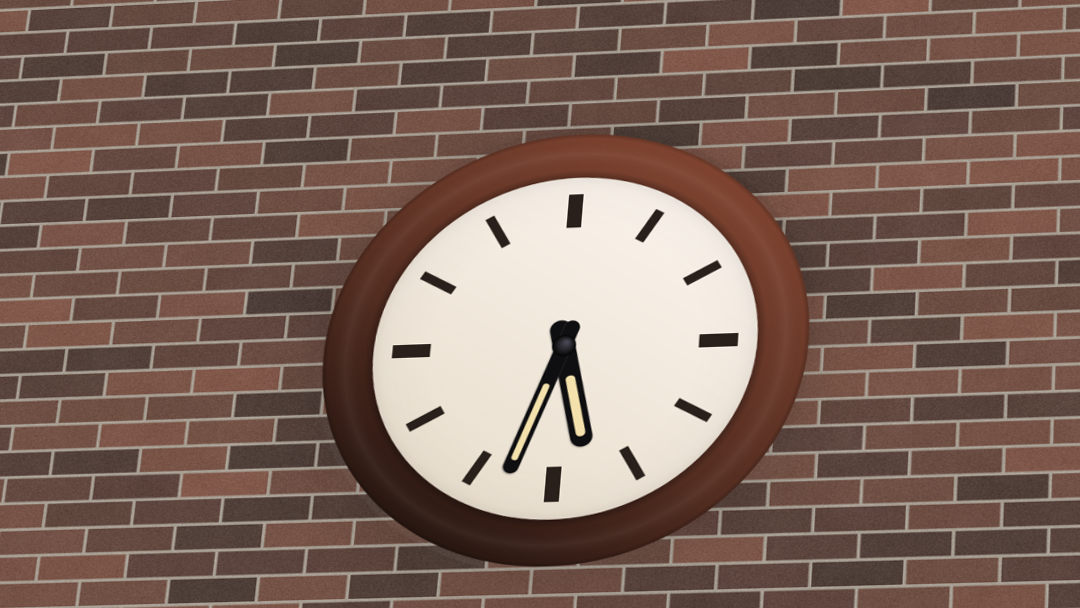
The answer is 5.33
